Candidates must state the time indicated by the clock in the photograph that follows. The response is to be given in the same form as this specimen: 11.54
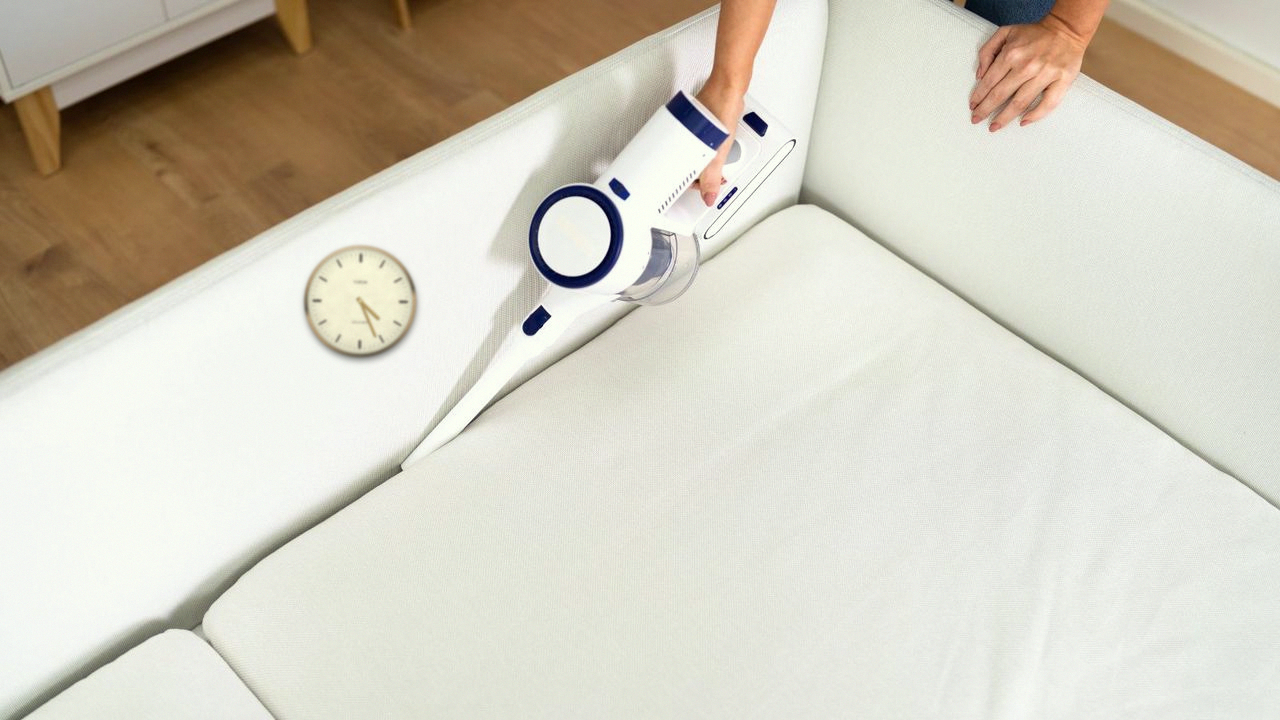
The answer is 4.26
